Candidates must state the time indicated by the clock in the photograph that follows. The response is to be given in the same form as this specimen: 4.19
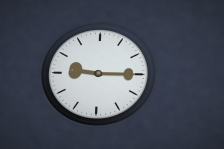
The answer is 9.15
